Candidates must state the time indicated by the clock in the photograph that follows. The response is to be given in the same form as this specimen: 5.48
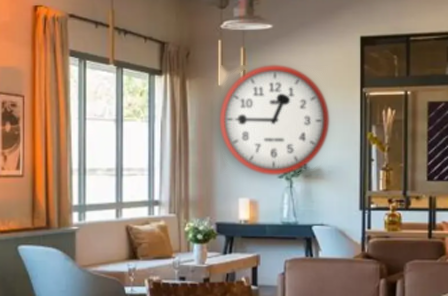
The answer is 12.45
